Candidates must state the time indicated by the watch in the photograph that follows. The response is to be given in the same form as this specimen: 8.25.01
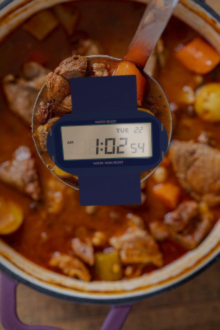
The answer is 1.02.54
